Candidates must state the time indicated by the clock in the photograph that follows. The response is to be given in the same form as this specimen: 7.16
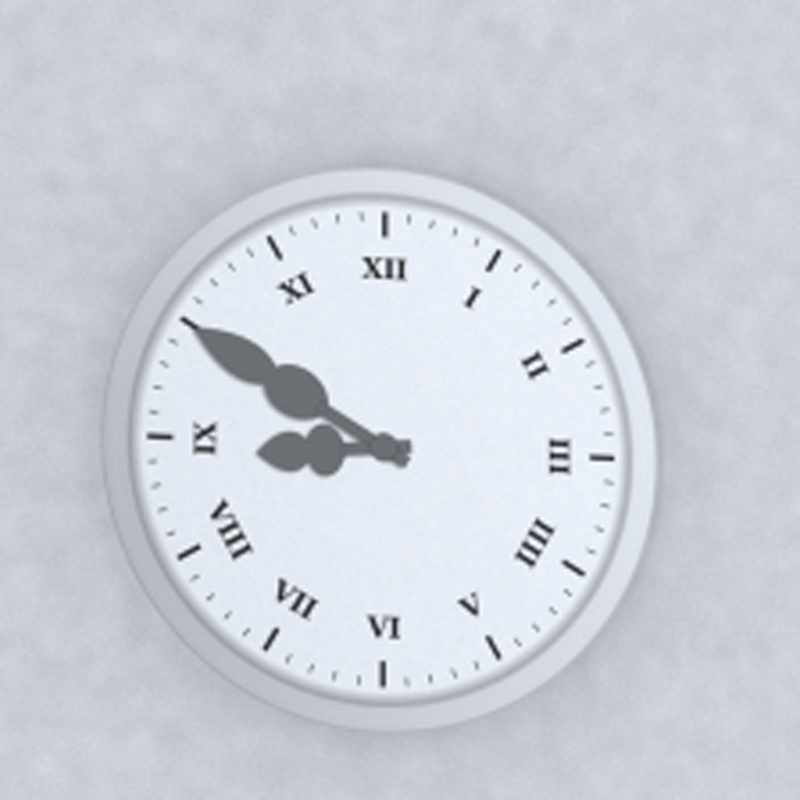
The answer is 8.50
